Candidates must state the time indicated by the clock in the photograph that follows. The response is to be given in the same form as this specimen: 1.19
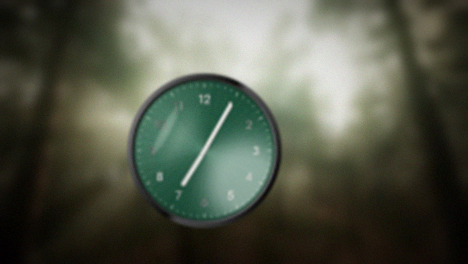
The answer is 7.05
